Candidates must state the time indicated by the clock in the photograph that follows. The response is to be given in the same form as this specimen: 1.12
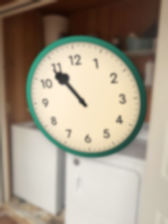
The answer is 10.54
